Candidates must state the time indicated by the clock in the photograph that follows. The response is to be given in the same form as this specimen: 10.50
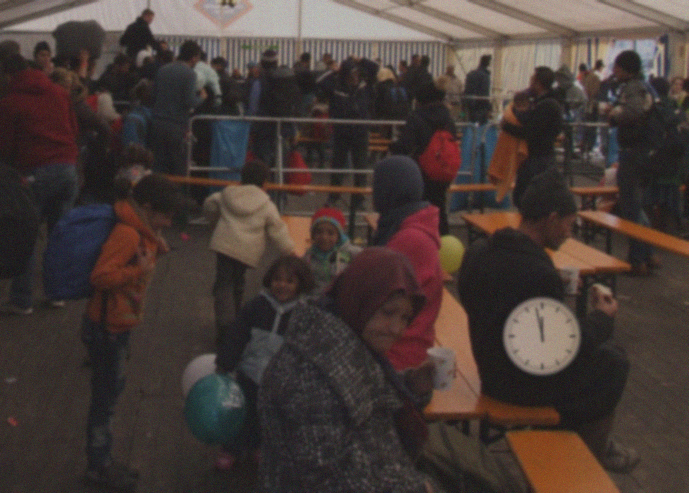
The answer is 11.58
